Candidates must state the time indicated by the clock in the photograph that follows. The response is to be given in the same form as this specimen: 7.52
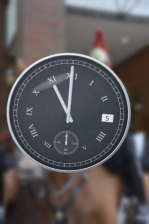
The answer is 11.00
